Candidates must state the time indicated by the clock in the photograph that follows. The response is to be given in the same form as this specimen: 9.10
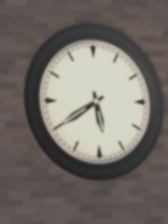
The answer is 5.40
